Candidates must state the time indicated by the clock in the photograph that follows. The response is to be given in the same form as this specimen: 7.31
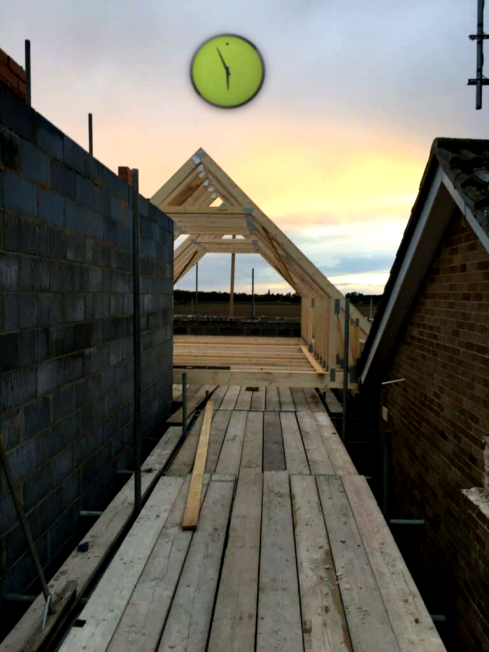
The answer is 5.56
